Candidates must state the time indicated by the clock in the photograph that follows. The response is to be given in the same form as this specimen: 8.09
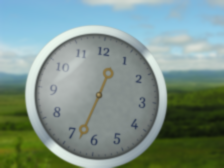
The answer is 12.33
